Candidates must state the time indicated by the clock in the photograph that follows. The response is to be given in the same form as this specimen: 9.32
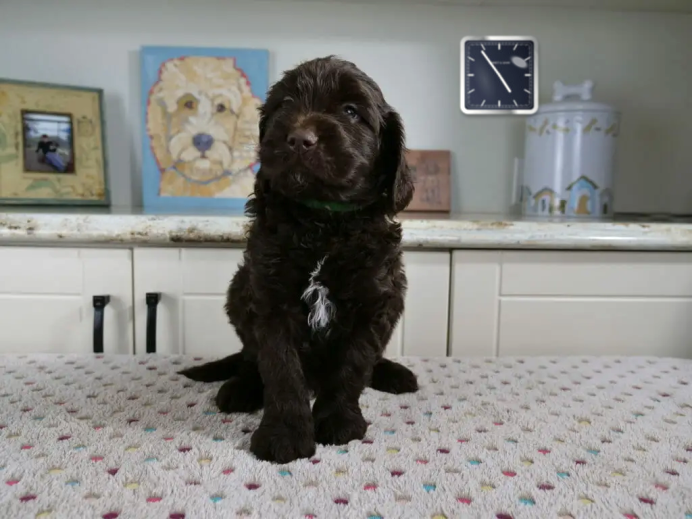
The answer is 4.54
